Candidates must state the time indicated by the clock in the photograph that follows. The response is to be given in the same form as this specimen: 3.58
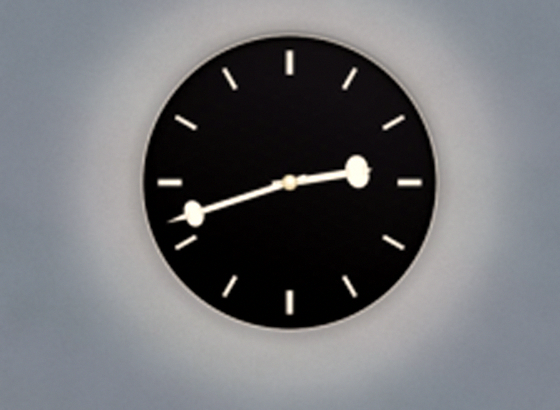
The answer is 2.42
